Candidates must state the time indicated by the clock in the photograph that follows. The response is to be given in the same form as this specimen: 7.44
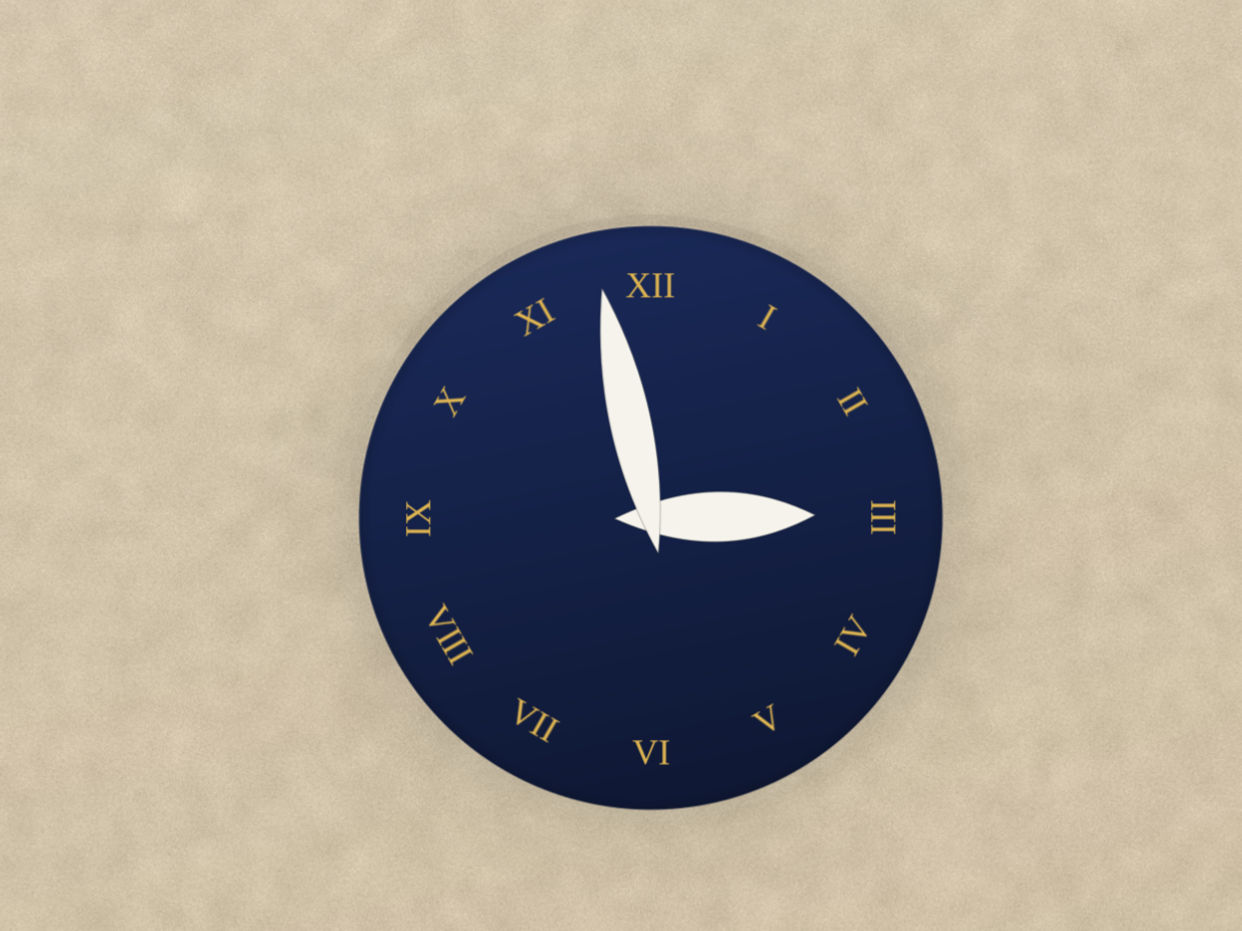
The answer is 2.58
